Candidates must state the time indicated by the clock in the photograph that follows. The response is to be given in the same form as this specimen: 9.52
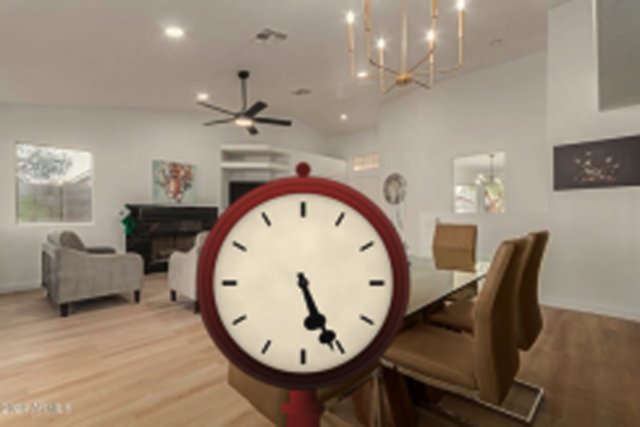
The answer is 5.26
